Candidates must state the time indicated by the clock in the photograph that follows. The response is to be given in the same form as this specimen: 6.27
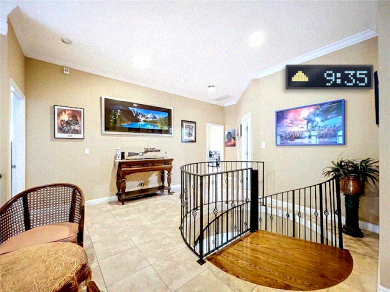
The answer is 9.35
